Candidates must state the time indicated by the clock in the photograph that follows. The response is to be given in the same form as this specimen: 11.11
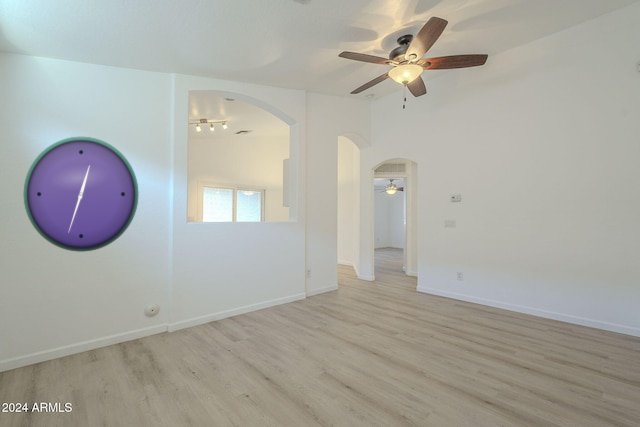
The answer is 12.33
